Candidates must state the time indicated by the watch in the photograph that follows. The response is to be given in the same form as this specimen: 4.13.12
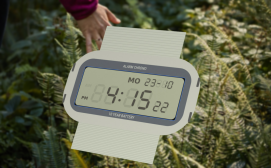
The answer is 4.15.22
